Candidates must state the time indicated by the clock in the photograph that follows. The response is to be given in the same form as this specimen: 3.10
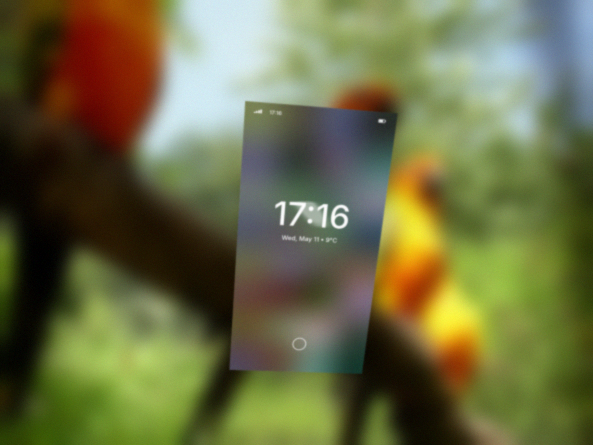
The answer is 17.16
